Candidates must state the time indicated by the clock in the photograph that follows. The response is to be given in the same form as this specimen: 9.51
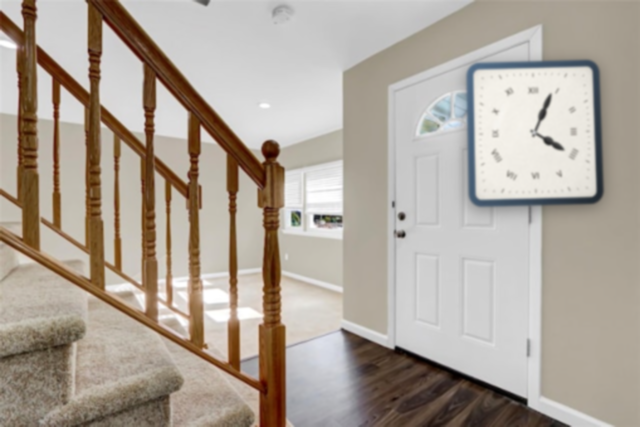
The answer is 4.04
